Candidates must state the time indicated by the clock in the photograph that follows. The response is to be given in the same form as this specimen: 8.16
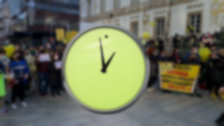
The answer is 12.58
